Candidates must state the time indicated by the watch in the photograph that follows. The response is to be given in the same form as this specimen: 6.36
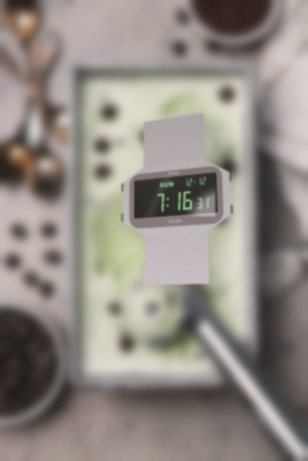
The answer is 7.16
